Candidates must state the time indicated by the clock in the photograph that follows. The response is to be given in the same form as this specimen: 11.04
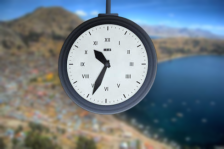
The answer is 10.34
